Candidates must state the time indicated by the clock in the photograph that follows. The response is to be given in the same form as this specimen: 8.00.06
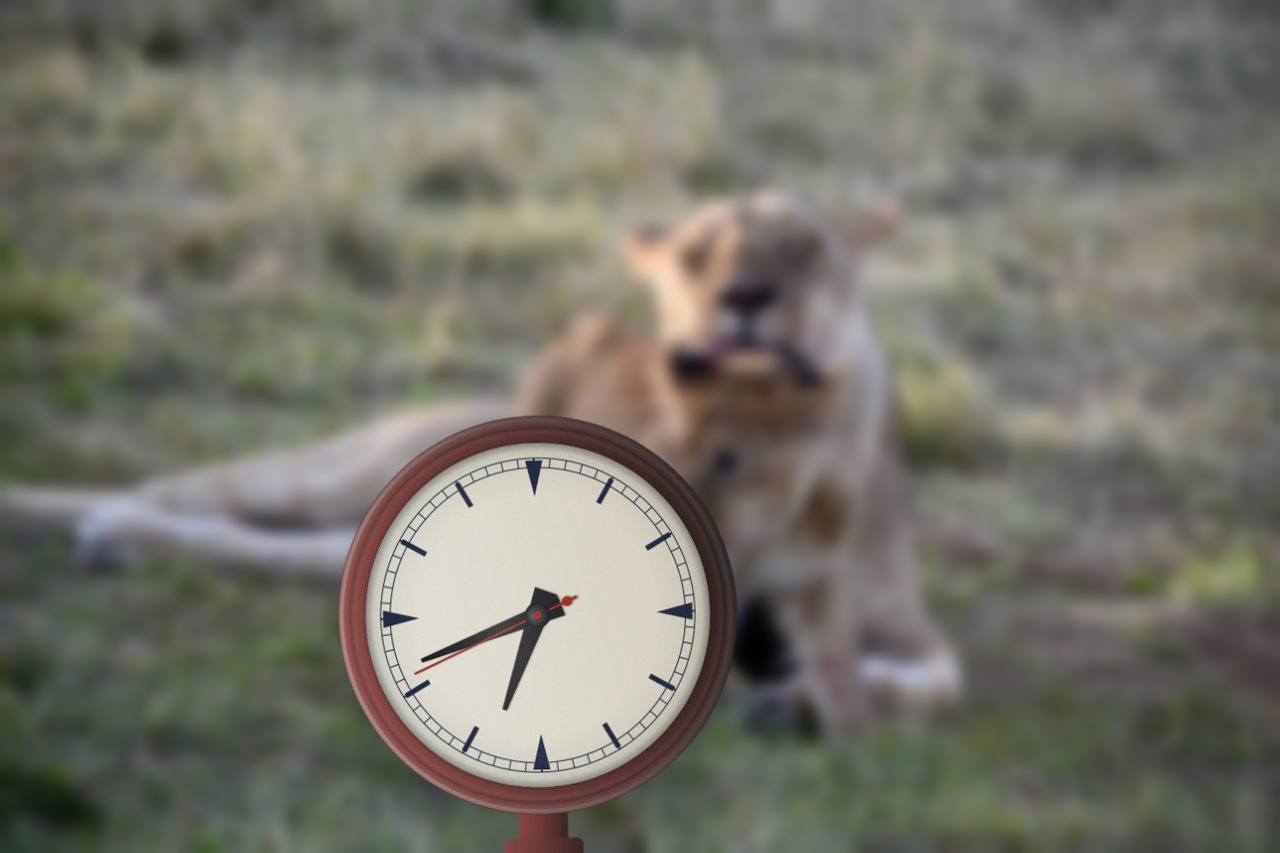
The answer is 6.41.41
